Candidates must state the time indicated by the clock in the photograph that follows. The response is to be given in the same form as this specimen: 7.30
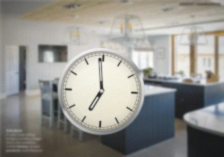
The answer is 6.59
